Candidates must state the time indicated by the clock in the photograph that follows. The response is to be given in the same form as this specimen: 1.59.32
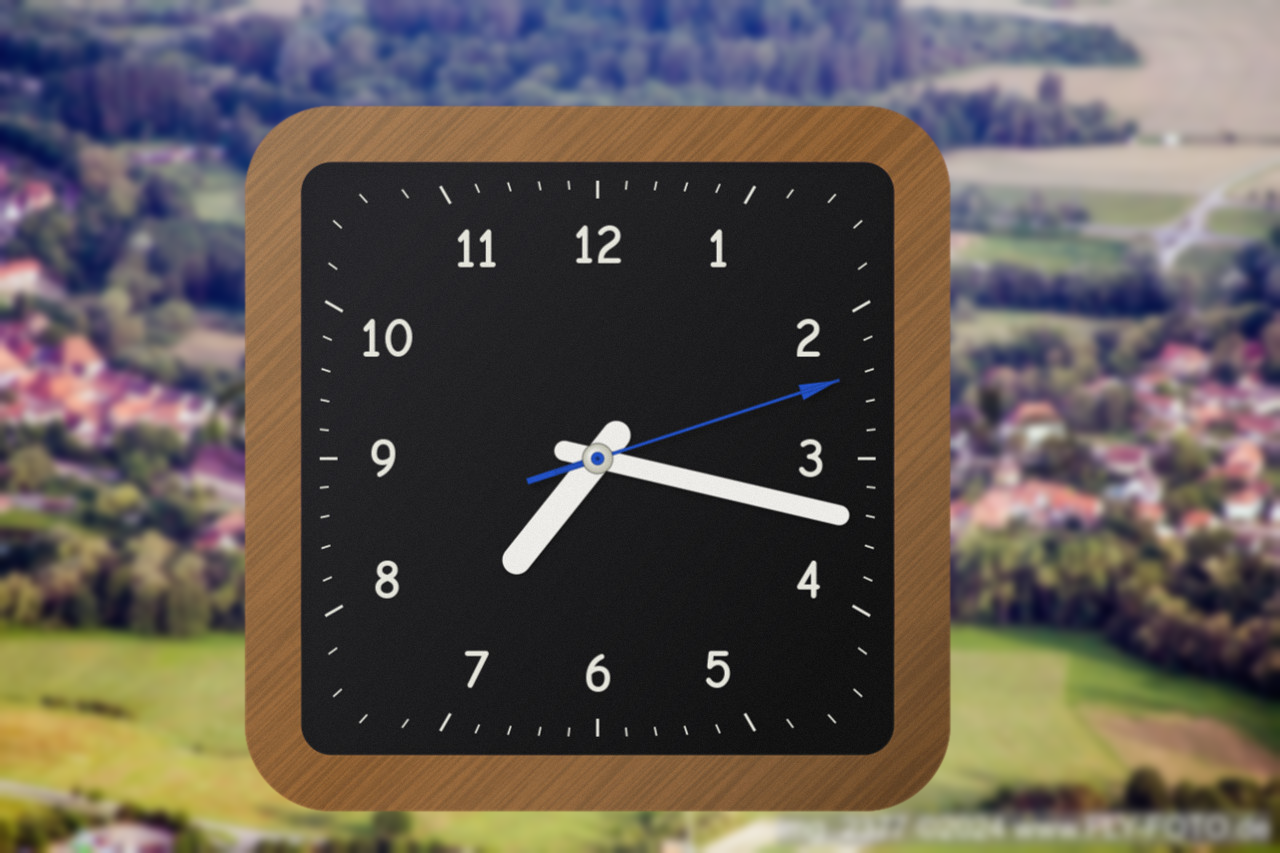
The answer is 7.17.12
